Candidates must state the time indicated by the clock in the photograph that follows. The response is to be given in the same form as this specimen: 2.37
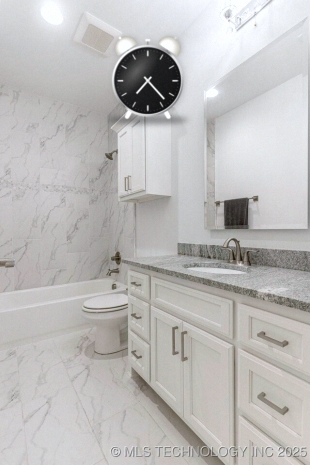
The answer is 7.23
